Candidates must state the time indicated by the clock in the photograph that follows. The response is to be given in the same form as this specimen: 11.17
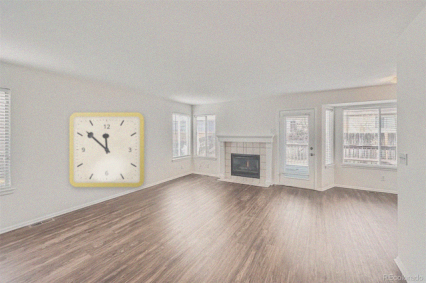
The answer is 11.52
